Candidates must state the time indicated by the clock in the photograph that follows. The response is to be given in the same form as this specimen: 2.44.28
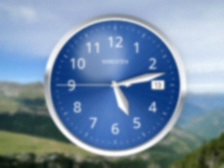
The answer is 5.12.45
